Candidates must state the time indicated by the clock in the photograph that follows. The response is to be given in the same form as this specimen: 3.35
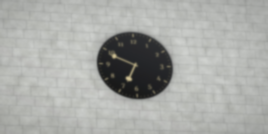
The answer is 6.49
